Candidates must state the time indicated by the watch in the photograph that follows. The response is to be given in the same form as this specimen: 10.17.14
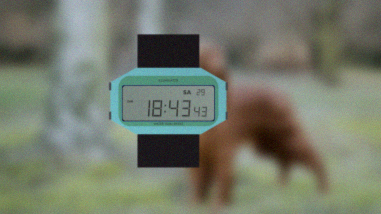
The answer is 18.43.43
